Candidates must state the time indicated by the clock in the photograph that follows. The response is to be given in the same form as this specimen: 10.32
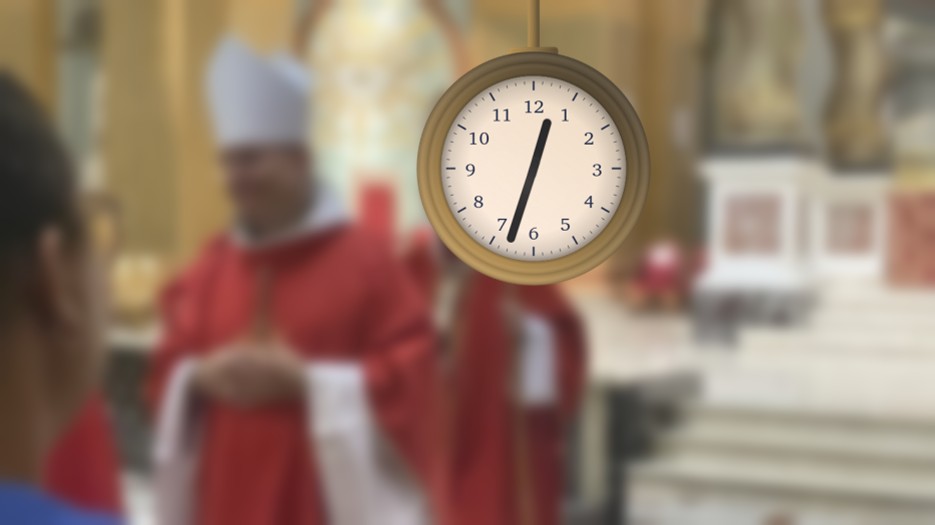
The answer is 12.33
